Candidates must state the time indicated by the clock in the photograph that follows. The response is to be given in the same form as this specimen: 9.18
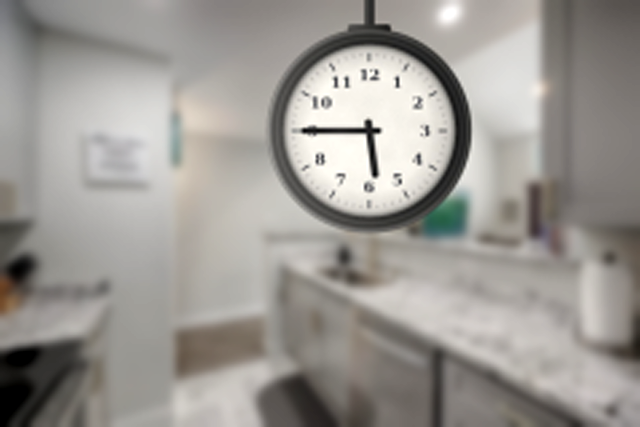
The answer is 5.45
